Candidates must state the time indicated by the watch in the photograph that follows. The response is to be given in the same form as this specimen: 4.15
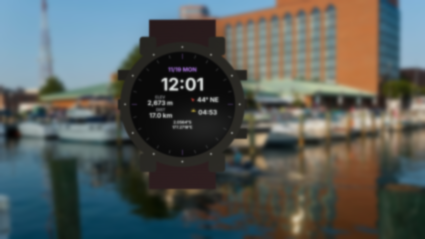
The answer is 12.01
